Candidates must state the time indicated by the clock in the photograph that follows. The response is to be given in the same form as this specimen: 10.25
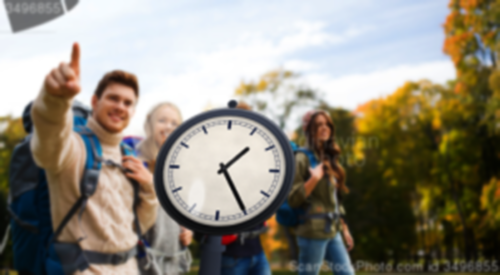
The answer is 1.25
